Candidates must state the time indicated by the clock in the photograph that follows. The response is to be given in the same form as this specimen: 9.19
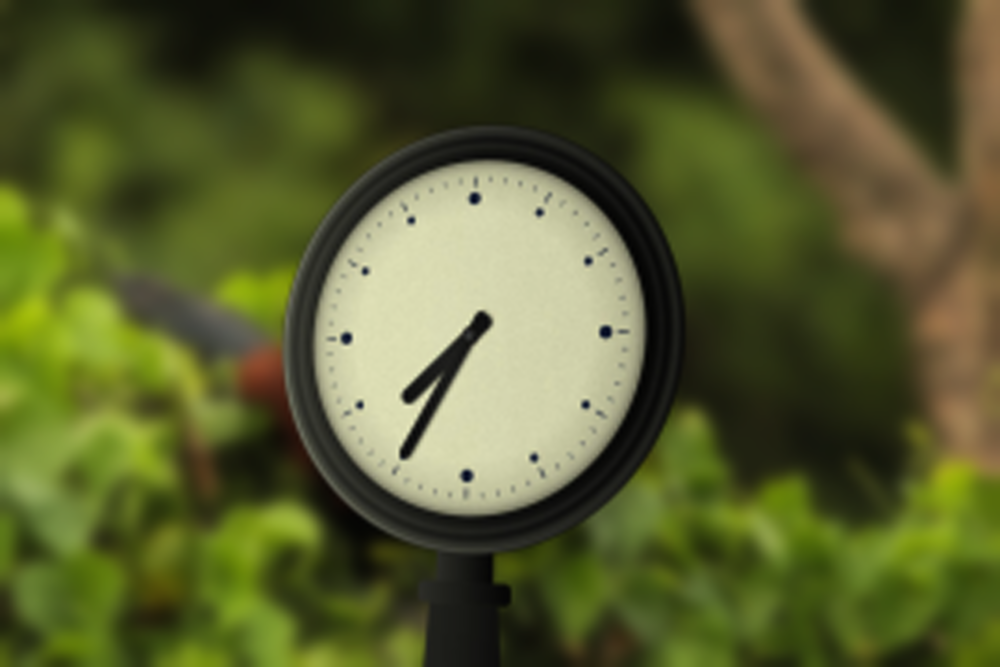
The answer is 7.35
